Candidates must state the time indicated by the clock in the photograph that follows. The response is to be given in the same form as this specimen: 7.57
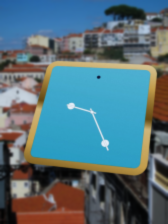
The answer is 9.25
